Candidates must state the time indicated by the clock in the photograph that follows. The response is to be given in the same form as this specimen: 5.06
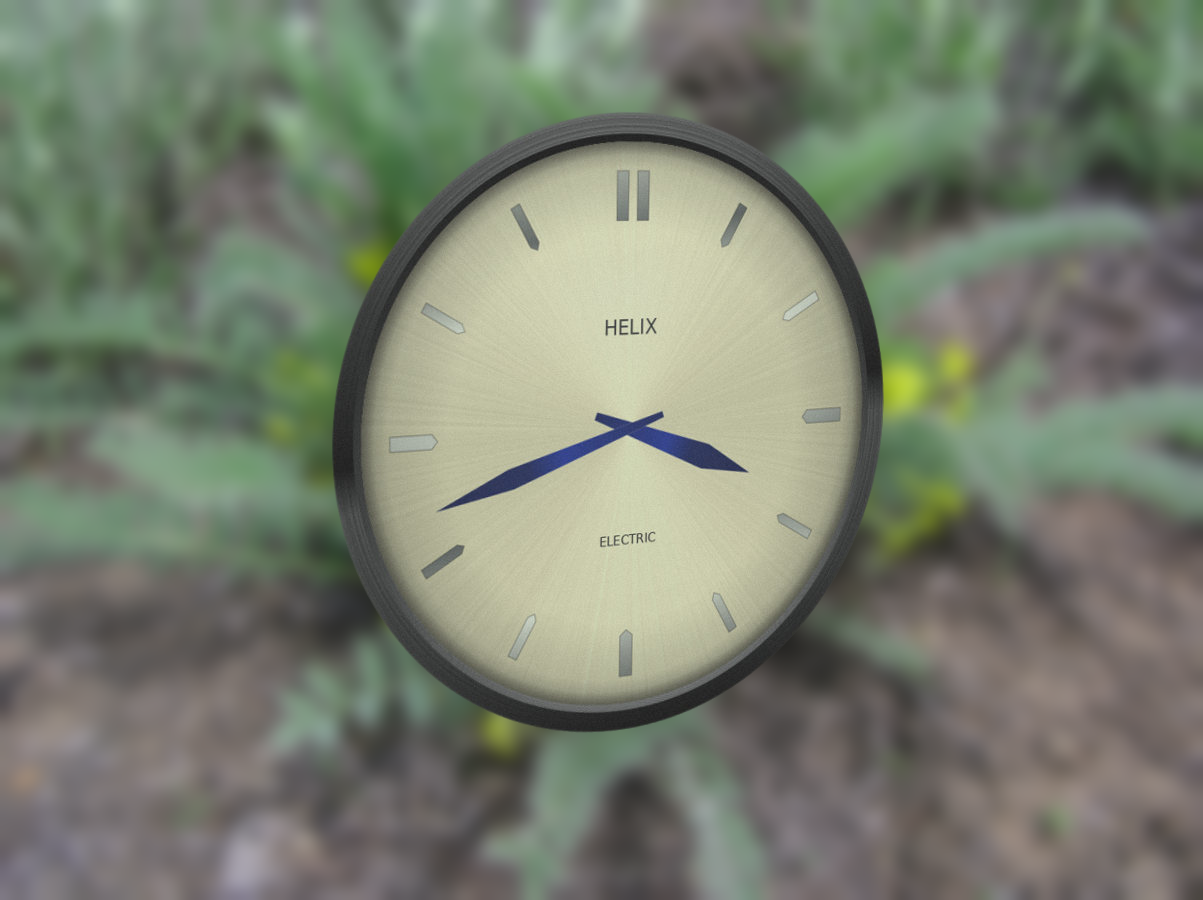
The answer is 3.42
